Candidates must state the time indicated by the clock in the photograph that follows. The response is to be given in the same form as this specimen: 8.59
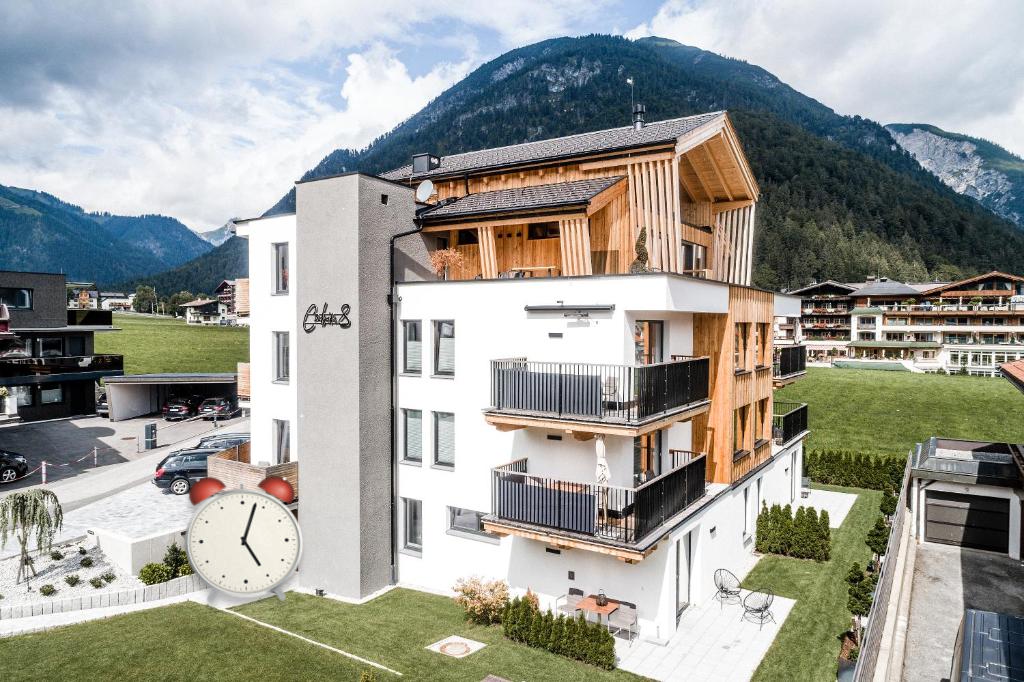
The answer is 5.03
